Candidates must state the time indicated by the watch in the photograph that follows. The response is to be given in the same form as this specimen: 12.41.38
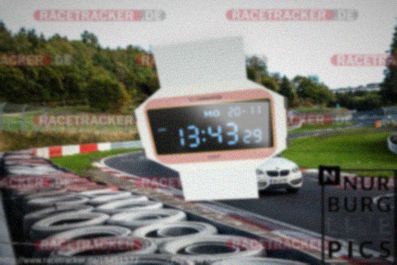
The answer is 13.43.29
